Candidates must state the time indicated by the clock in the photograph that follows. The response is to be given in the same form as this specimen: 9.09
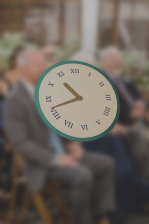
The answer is 10.42
